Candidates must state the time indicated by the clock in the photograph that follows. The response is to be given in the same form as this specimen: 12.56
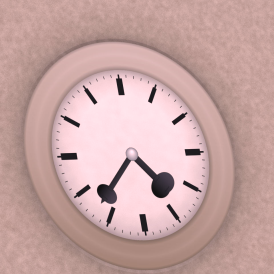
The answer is 4.37
